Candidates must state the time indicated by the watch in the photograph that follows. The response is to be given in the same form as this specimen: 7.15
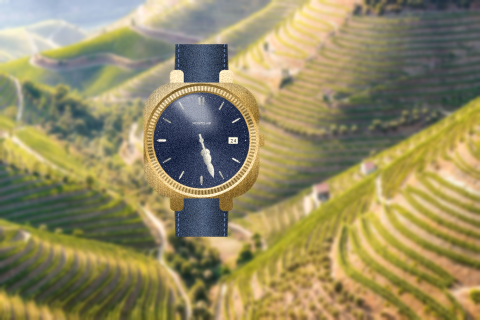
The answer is 5.27
